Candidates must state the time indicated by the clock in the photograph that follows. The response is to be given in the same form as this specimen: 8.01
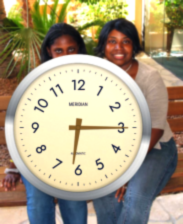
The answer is 6.15
